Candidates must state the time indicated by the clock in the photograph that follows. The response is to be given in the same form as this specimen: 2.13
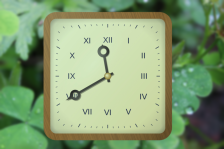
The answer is 11.40
